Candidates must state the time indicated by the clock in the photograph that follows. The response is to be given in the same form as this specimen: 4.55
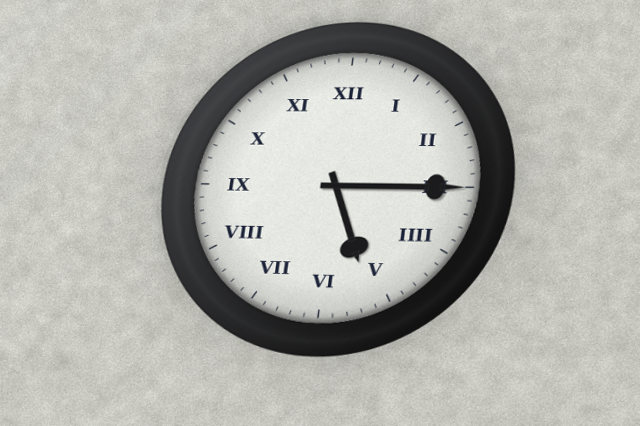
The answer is 5.15
